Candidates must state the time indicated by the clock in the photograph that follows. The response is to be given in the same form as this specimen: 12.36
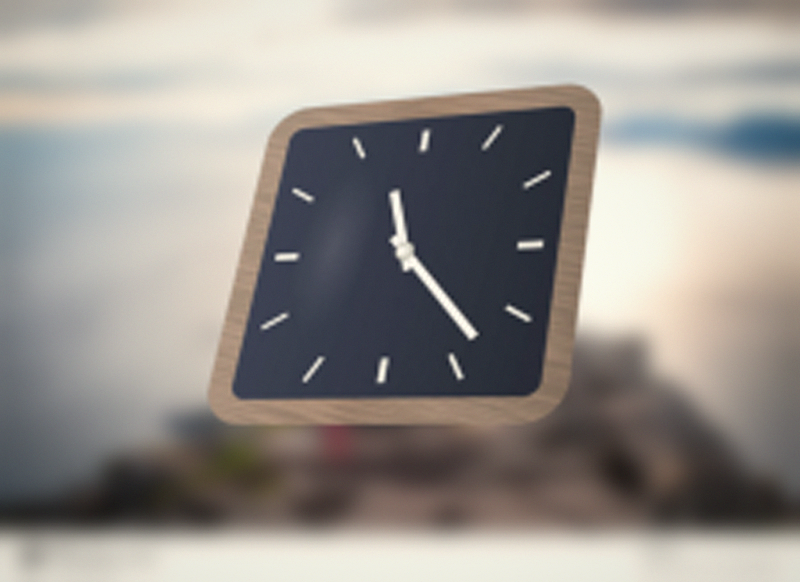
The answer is 11.23
